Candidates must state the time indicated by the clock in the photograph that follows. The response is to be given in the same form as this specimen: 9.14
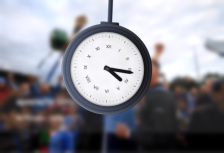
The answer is 4.16
